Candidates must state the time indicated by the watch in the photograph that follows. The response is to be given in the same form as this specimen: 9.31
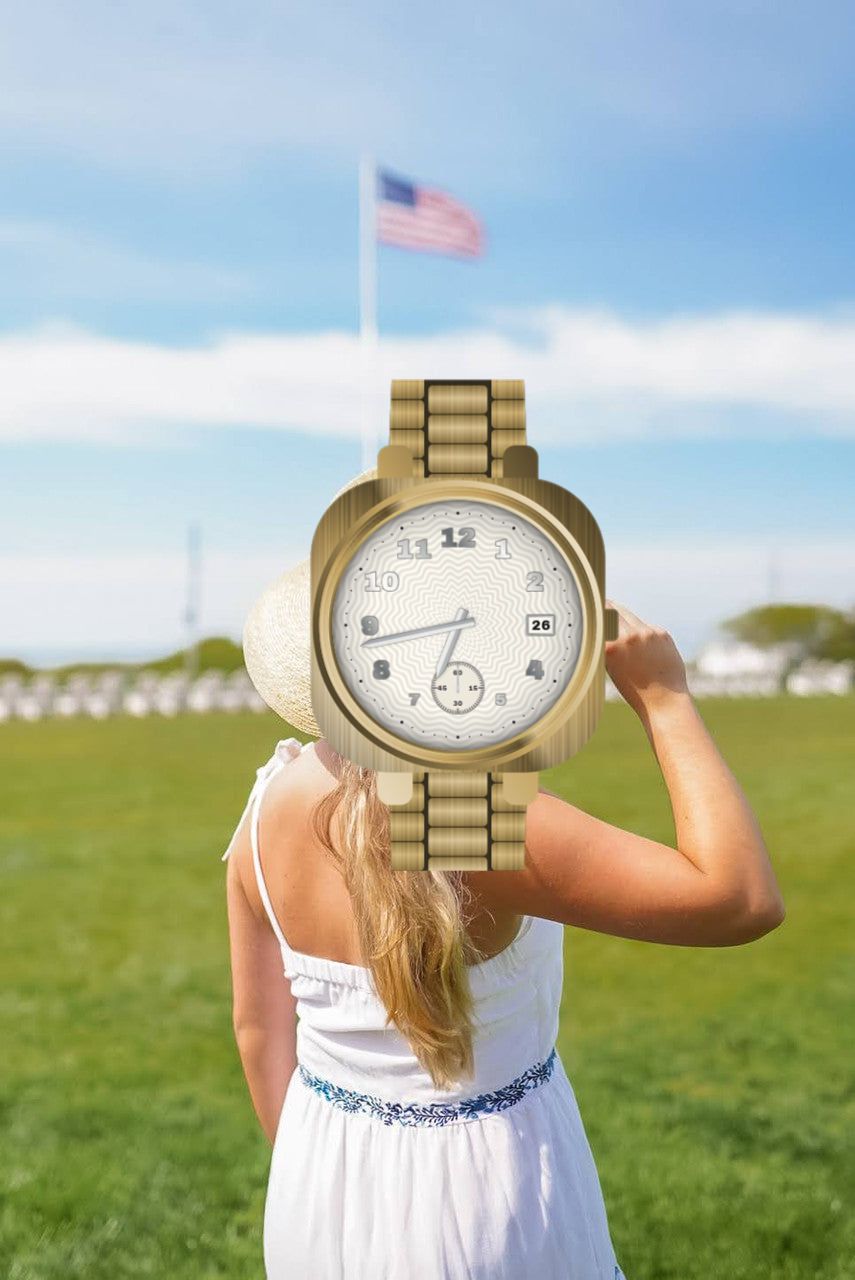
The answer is 6.43
